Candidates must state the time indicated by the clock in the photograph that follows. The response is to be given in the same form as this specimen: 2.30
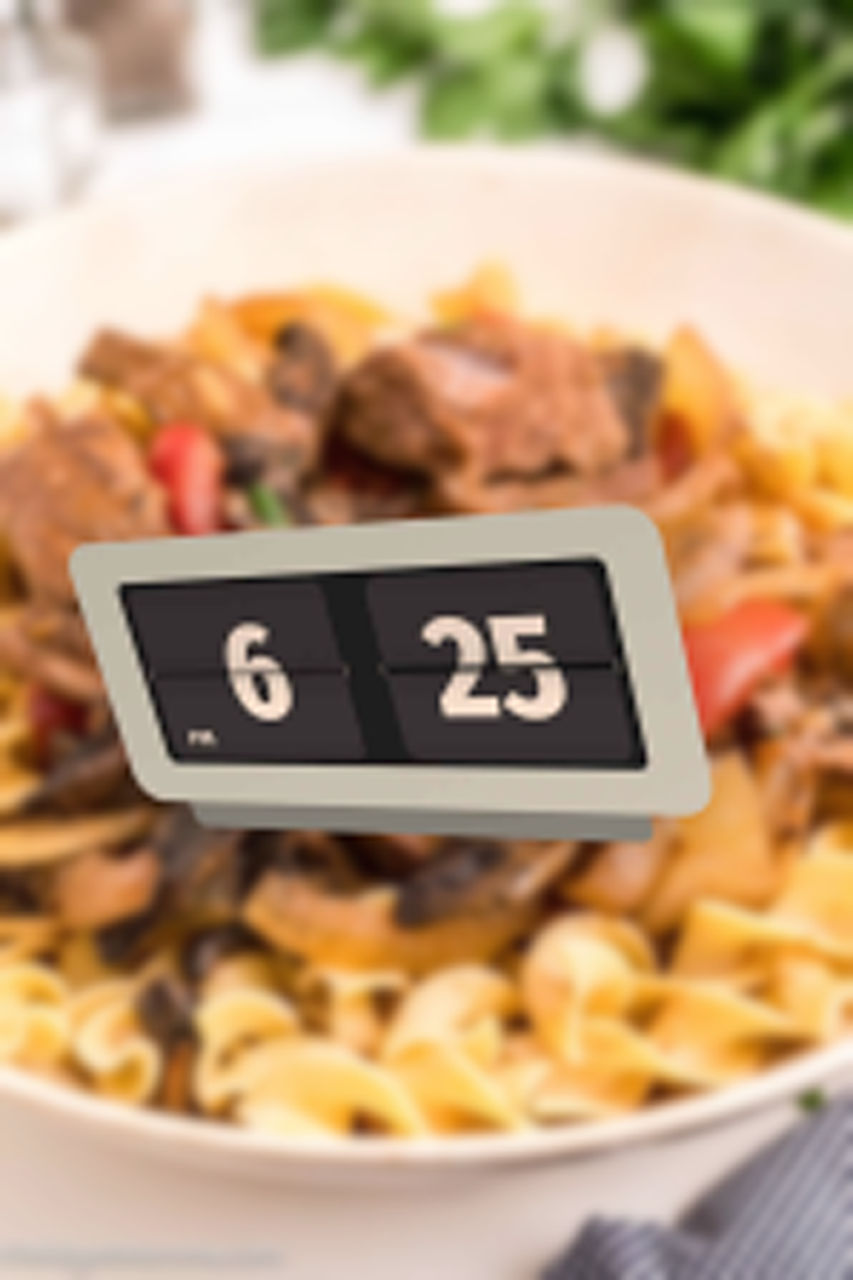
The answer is 6.25
